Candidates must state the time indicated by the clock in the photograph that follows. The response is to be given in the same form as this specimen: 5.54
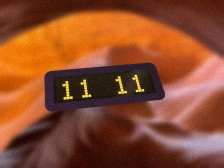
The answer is 11.11
